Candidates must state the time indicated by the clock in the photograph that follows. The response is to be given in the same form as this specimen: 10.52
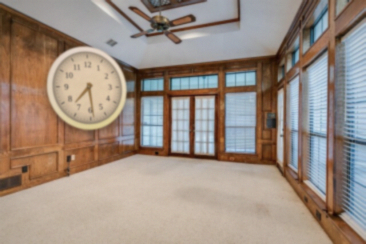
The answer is 7.29
